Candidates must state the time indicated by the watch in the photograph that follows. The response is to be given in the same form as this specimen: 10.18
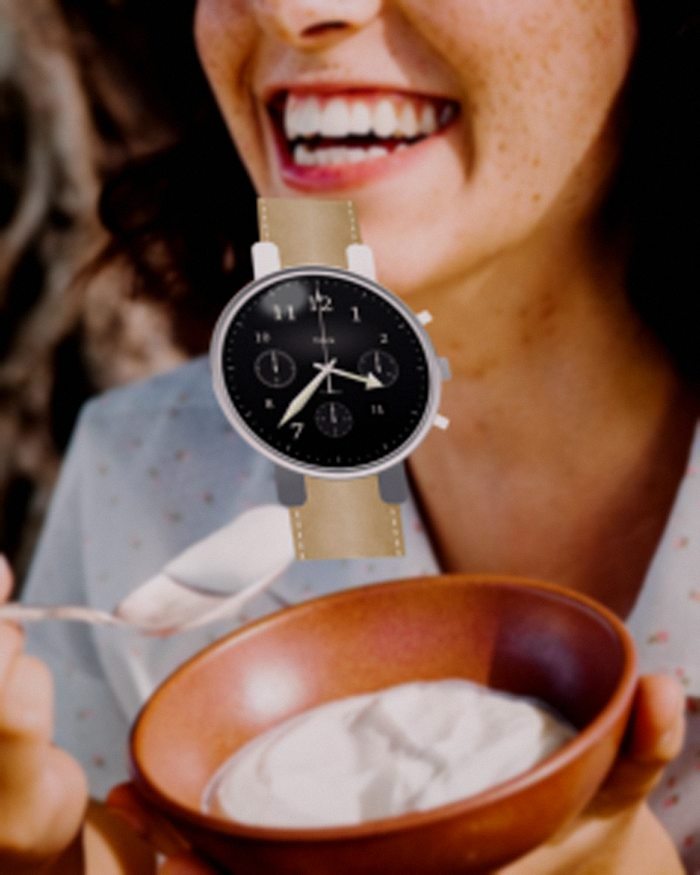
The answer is 3.37
